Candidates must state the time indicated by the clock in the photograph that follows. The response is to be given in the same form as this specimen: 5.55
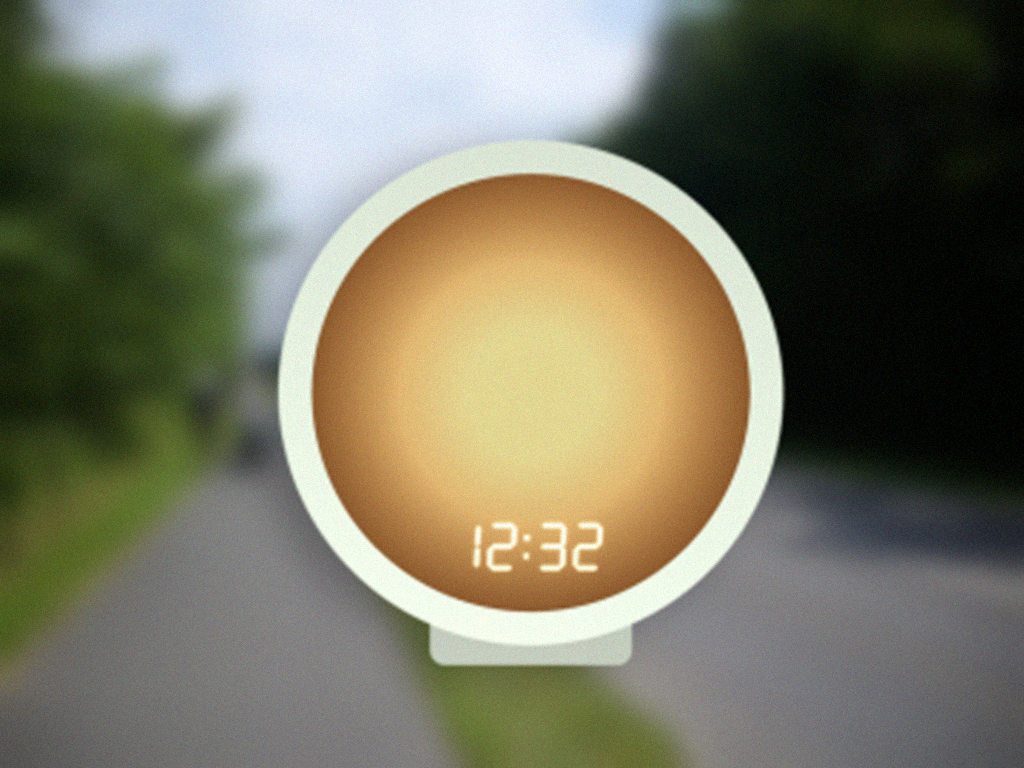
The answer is 12.32
